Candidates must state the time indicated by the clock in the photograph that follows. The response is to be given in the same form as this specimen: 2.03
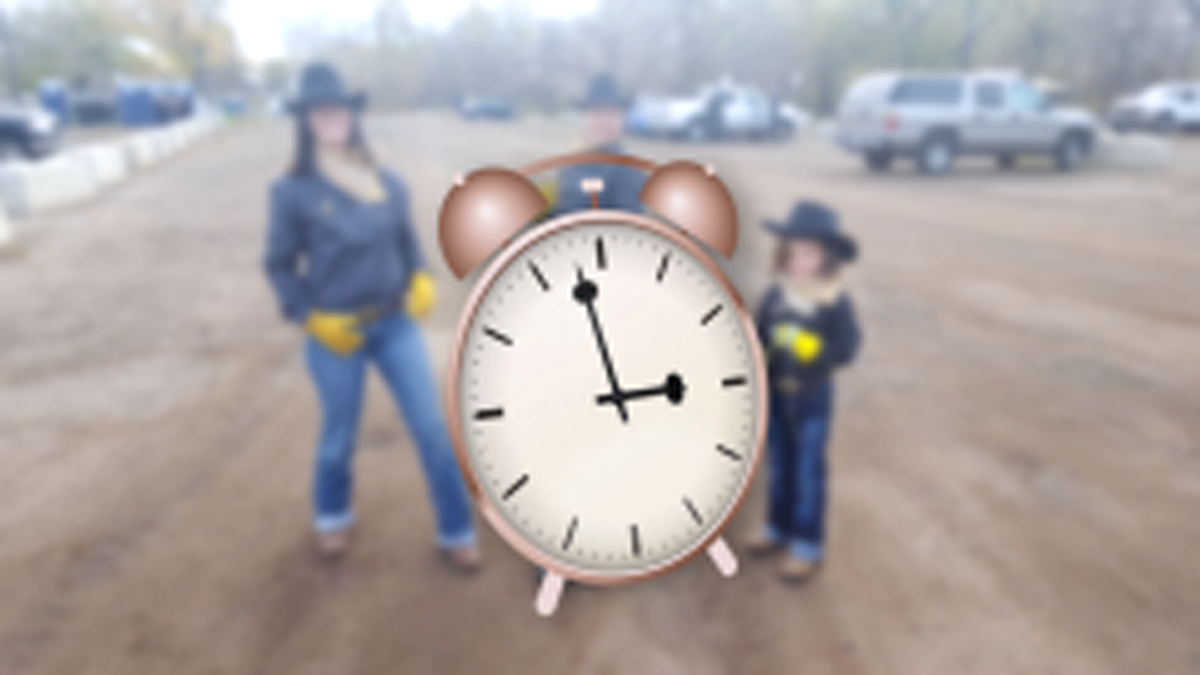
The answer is 2.58
